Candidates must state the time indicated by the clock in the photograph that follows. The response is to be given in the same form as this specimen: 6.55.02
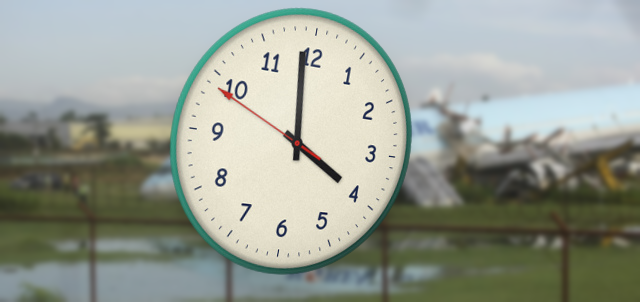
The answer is 3.58.49
